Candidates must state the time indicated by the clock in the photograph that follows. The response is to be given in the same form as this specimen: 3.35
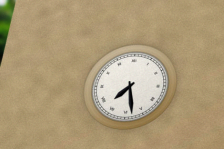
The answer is 7.28
